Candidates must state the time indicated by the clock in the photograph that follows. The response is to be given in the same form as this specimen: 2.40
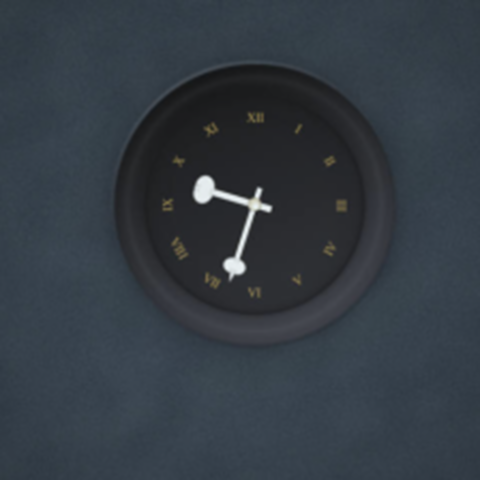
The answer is 9.33
